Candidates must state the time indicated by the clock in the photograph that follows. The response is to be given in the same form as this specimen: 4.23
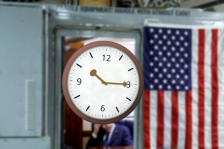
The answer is 10.15
